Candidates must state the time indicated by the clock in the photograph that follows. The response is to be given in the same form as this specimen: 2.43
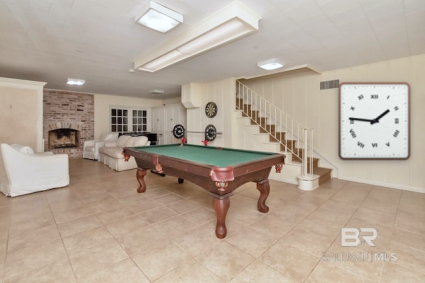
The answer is 1.46
